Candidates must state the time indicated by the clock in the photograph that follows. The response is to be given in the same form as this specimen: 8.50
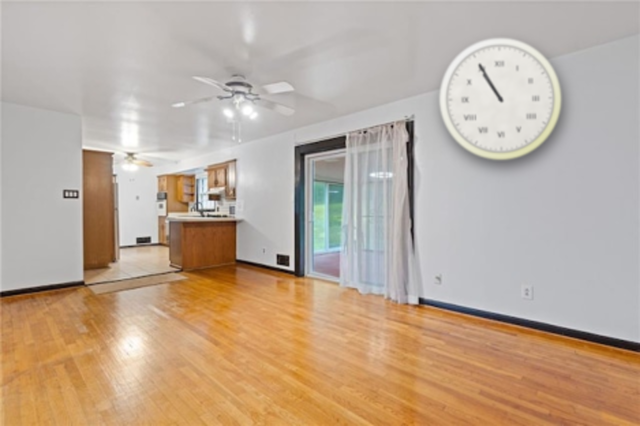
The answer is 10.55
